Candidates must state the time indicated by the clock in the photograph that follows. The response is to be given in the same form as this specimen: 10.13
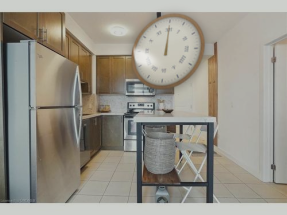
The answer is 12.00
